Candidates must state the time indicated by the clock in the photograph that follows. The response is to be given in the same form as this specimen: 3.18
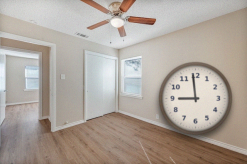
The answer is 8.59
